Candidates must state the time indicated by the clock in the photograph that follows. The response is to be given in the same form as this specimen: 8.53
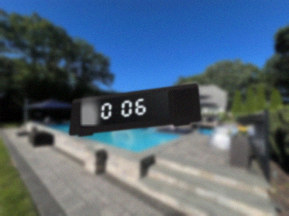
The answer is 0.06
